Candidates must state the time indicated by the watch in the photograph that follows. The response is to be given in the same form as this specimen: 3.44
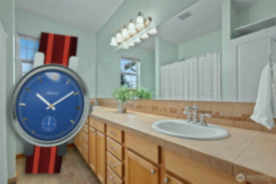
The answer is 10.09
